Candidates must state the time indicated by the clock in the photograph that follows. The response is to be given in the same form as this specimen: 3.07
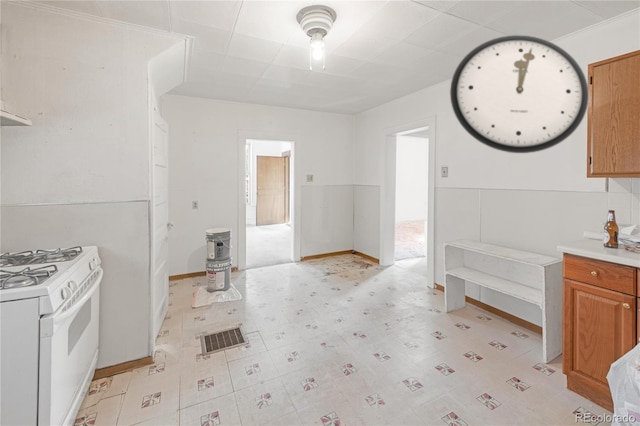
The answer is 12.02
